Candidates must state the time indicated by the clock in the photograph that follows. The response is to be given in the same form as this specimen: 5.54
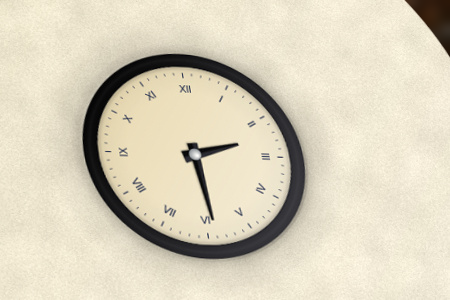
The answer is 2.29
